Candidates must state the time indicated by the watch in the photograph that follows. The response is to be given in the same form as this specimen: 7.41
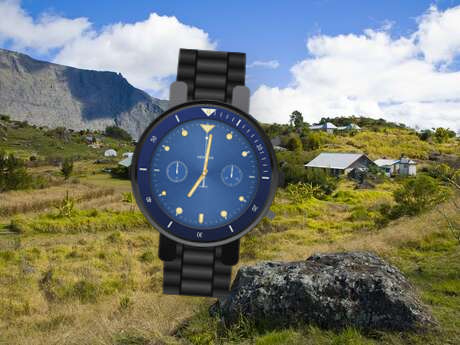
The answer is 7.01
